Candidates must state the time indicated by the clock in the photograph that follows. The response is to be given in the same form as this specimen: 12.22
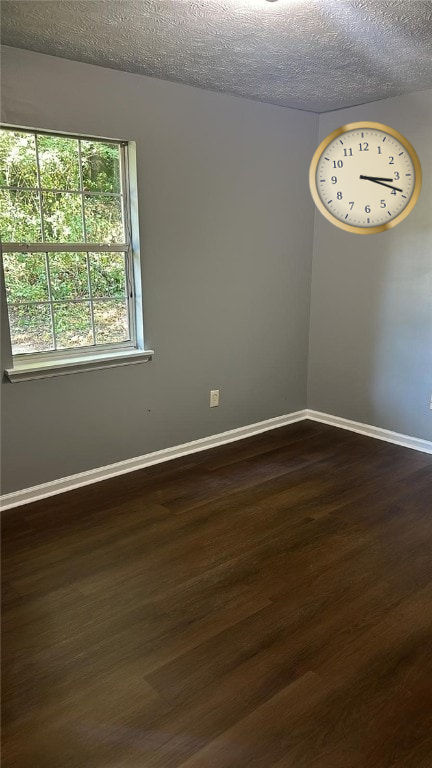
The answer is 3.19
